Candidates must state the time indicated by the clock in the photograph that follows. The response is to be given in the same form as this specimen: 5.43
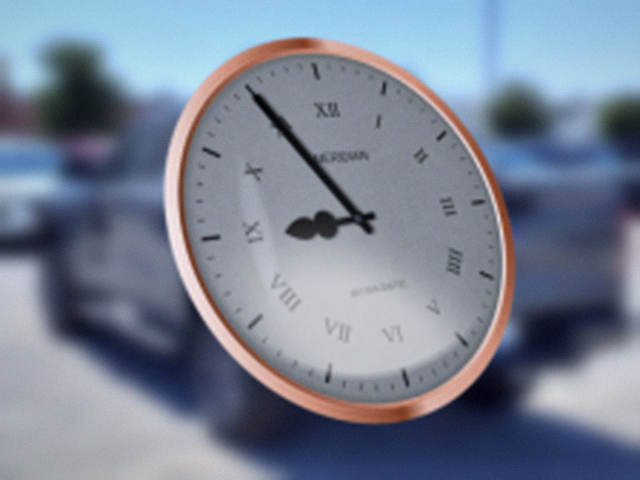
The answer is 8.55
